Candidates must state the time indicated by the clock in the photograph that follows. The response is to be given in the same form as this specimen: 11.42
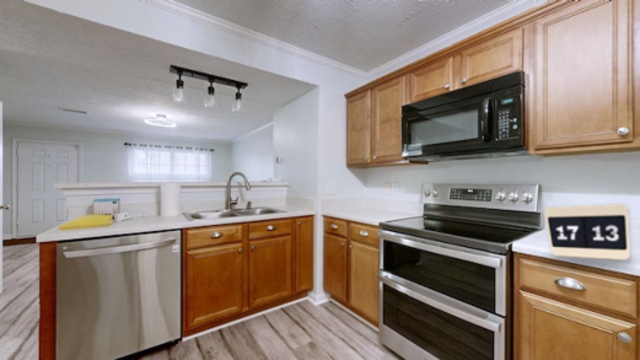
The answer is 17.13
